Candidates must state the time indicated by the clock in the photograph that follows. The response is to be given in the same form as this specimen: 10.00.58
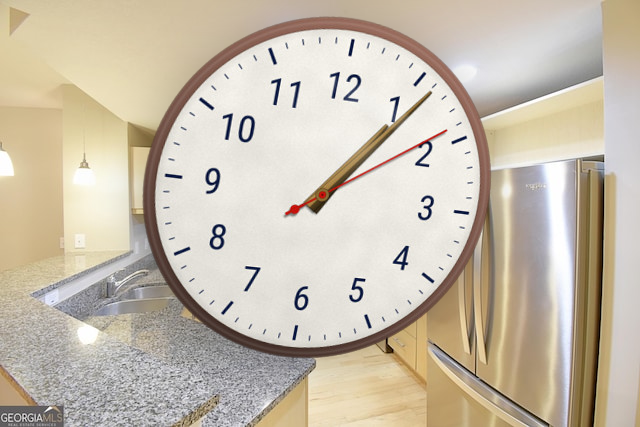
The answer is 1.06.09
